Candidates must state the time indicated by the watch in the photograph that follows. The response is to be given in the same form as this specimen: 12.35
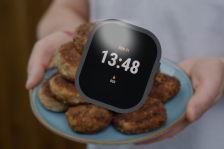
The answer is 13.48
